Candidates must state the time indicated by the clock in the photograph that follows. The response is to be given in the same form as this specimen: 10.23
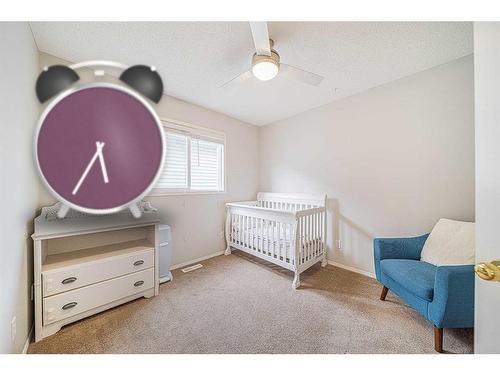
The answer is 5.35
